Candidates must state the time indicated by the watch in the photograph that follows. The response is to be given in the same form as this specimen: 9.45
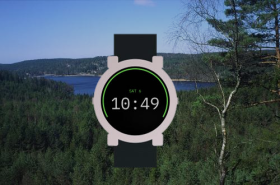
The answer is 10.49
